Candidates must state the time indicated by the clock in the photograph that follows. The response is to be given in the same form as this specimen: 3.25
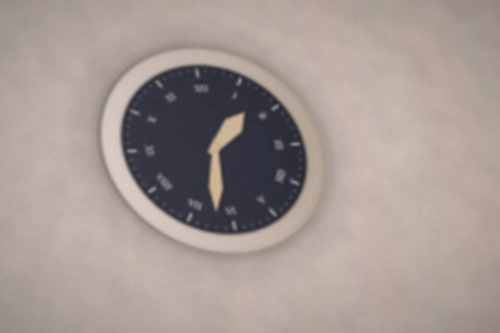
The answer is 1.32
